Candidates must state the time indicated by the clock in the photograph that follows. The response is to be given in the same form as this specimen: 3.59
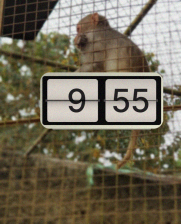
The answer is 9.55
